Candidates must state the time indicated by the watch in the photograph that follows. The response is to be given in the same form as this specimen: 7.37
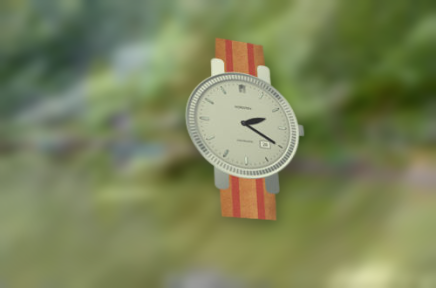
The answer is 2.20
